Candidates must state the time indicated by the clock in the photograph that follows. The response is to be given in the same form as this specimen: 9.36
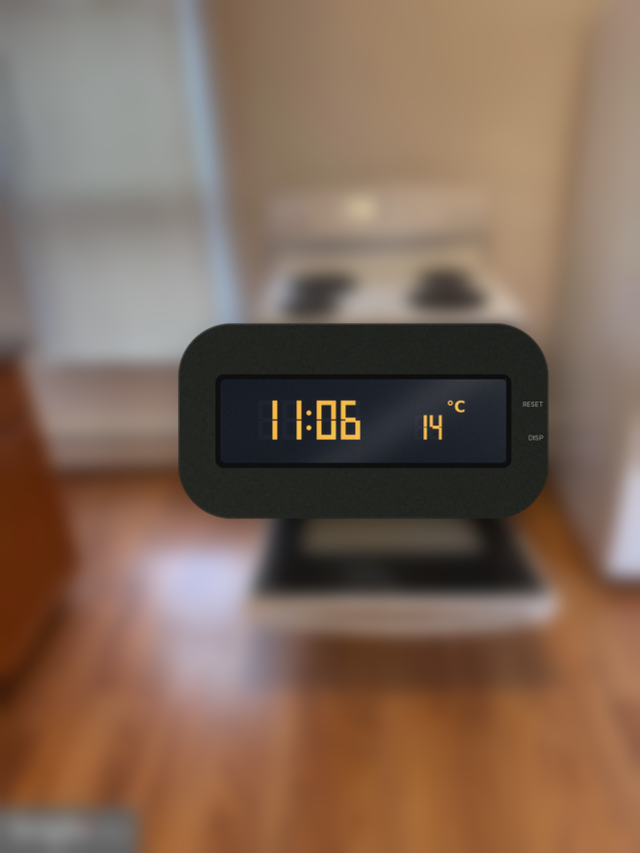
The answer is 11.06
